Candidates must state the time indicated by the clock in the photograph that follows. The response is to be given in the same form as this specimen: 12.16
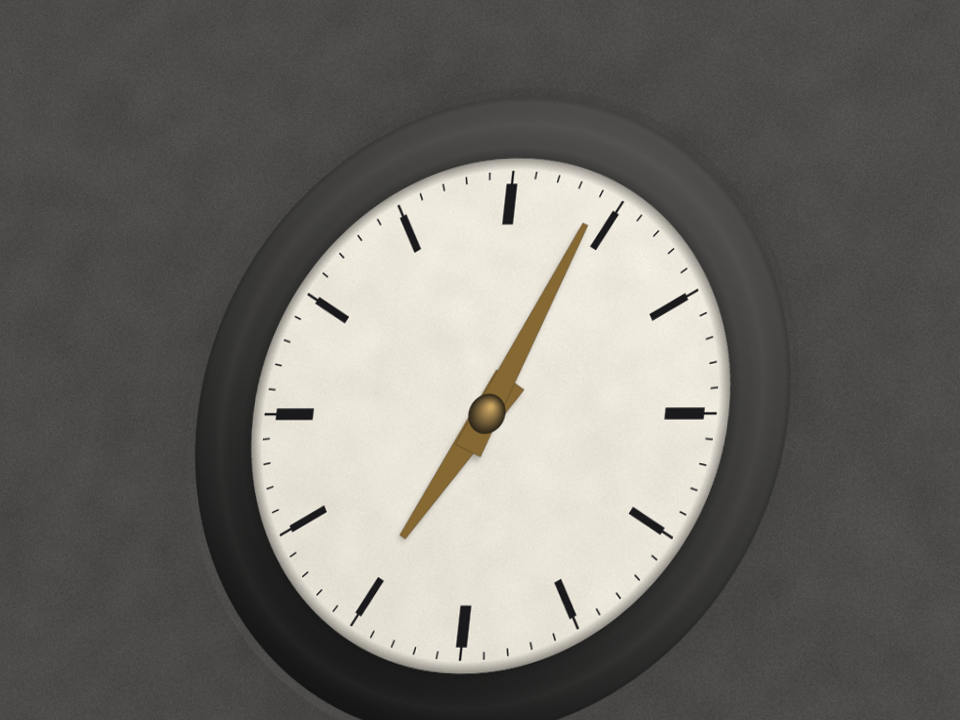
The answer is 7.04
